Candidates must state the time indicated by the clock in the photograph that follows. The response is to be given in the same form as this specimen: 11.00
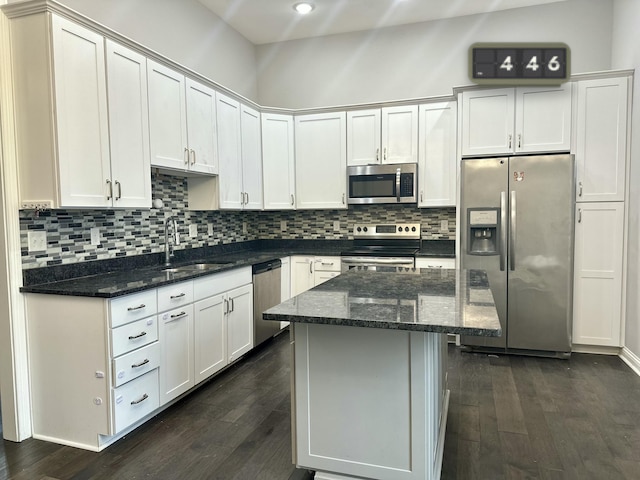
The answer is 4.46
